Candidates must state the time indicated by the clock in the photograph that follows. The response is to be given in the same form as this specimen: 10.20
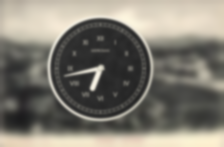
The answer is 6.43
